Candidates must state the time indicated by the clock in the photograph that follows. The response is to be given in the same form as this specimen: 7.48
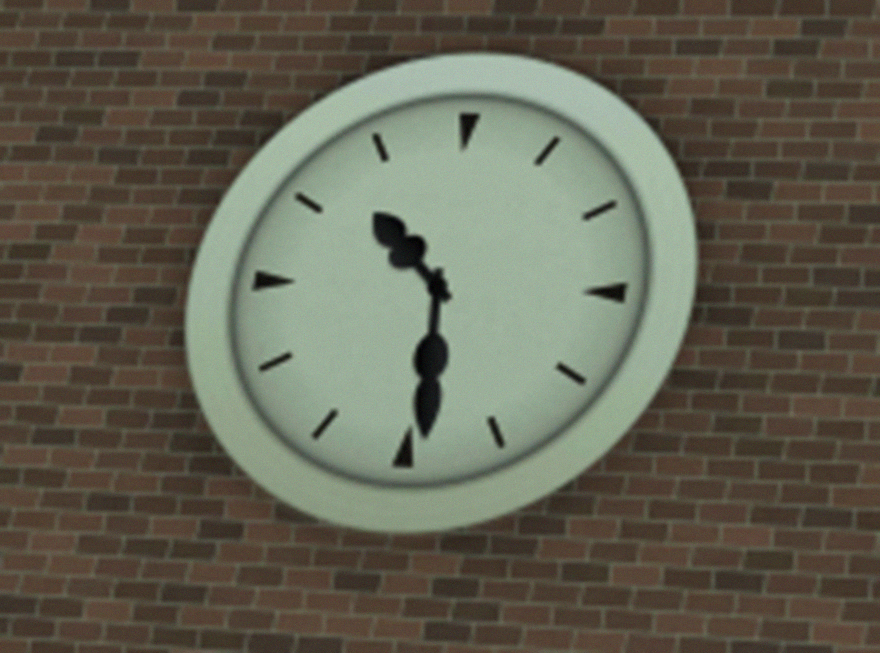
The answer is 10.29
